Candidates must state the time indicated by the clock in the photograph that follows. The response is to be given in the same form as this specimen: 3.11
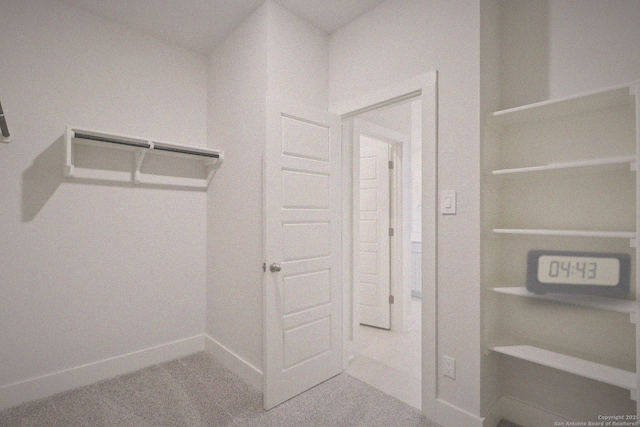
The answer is 4.43
